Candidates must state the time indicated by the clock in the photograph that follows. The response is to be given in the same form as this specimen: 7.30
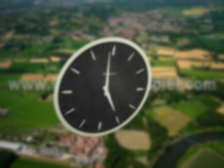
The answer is 4.59
